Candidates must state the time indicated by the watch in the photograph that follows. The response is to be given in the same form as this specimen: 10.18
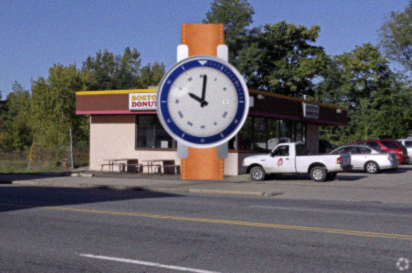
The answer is 10.01
